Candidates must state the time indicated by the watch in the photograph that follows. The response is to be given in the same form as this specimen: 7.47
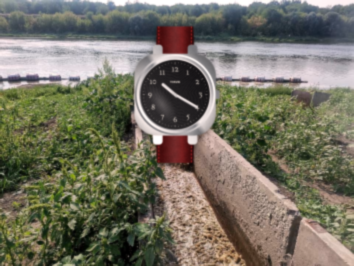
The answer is 10.20
